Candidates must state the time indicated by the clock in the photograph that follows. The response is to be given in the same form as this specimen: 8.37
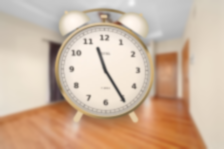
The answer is 11.25
